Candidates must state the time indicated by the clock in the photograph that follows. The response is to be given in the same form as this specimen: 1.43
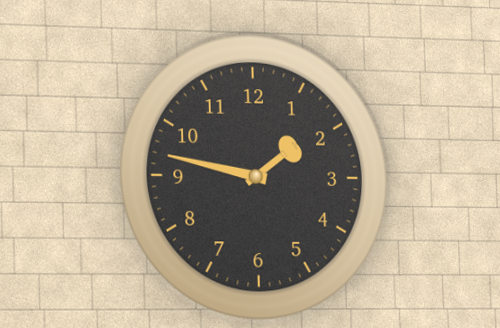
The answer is 1.47
